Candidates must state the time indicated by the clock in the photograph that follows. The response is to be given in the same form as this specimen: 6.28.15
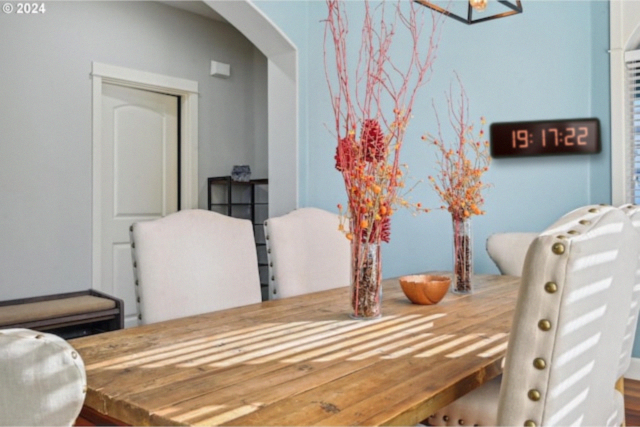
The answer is 19.17.22
